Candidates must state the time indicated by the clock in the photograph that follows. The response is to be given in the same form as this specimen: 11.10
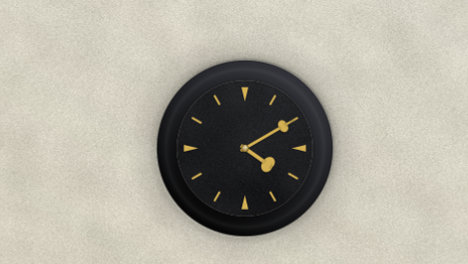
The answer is 4.10
